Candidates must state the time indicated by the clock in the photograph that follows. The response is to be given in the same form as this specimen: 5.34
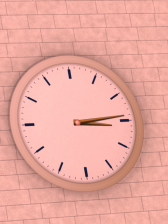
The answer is 3.14
